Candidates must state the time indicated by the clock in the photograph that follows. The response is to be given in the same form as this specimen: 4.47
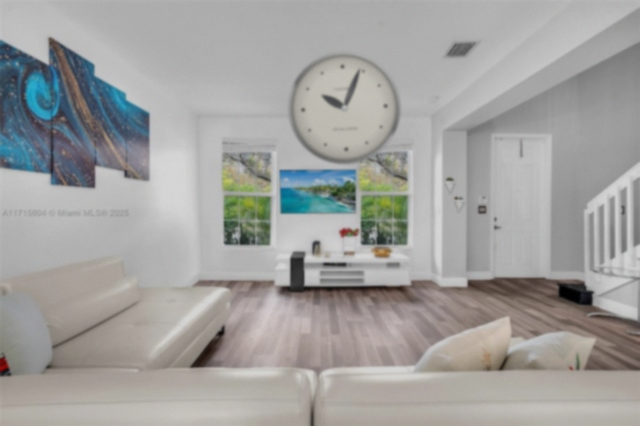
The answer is 10.04
